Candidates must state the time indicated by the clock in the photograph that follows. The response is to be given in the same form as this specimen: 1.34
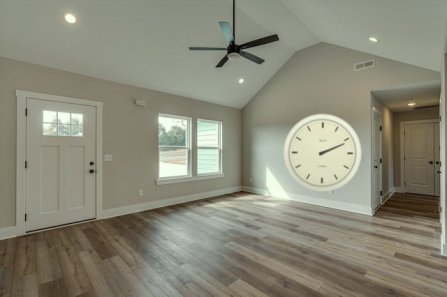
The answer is 2.11
